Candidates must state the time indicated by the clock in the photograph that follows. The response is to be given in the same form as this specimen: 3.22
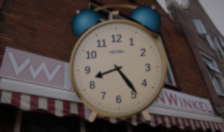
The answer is 8.24
